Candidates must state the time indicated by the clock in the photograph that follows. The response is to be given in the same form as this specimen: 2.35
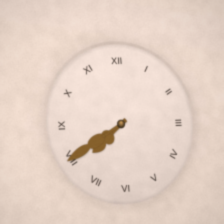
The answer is 7.40
